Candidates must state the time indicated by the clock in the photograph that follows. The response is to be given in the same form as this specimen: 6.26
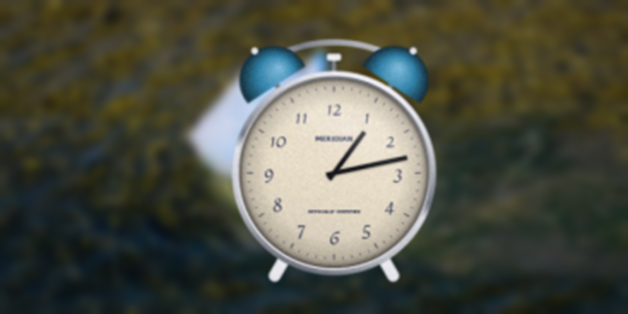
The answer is 1.13
